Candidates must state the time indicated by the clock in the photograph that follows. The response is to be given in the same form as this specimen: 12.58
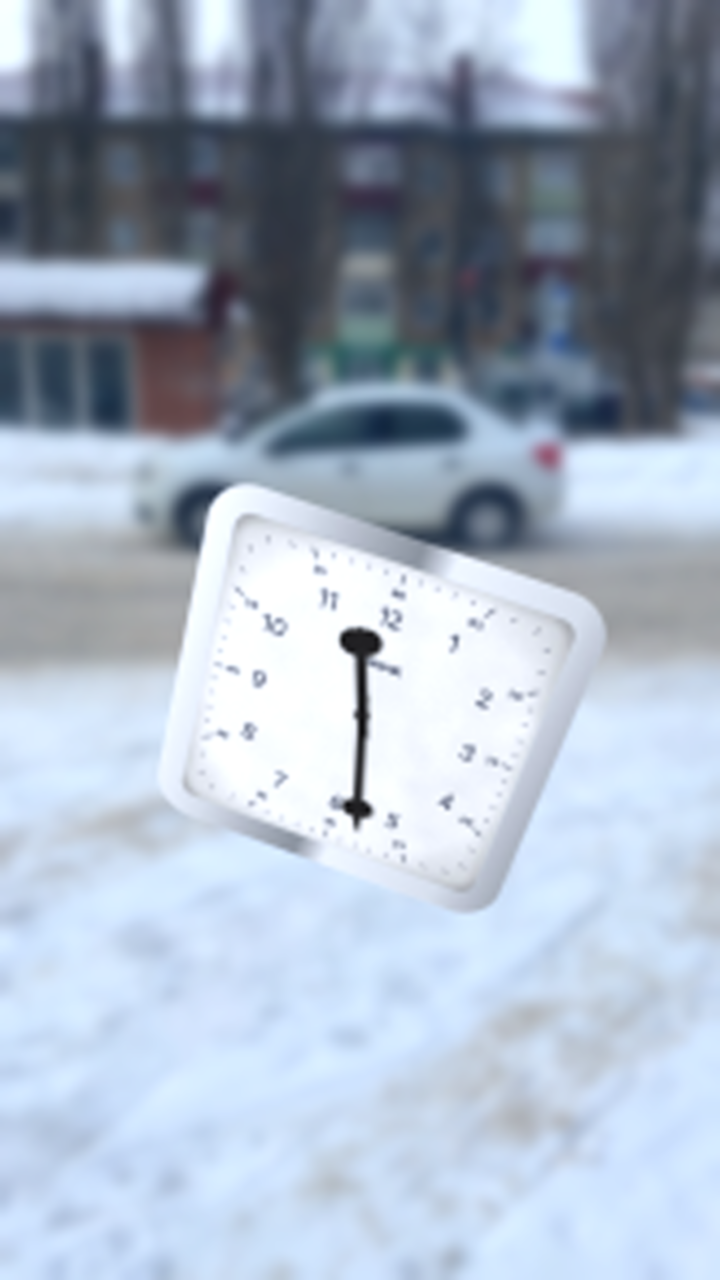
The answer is 11.28
